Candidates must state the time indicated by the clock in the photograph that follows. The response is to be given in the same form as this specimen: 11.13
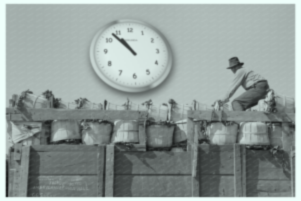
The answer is 10.53
